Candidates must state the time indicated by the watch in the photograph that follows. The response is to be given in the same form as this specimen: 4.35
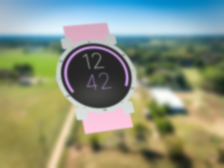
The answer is 12.42
